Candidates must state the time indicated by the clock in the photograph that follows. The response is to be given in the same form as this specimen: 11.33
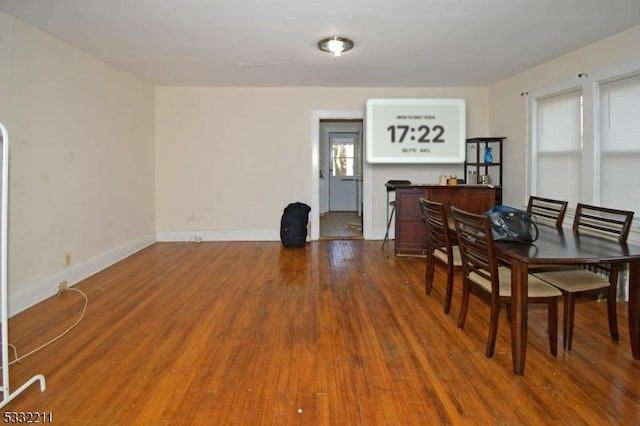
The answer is 17.22
